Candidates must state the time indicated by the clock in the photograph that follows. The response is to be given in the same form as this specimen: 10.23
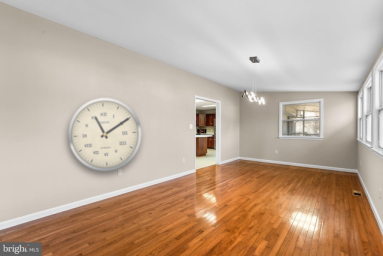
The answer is 11.10
